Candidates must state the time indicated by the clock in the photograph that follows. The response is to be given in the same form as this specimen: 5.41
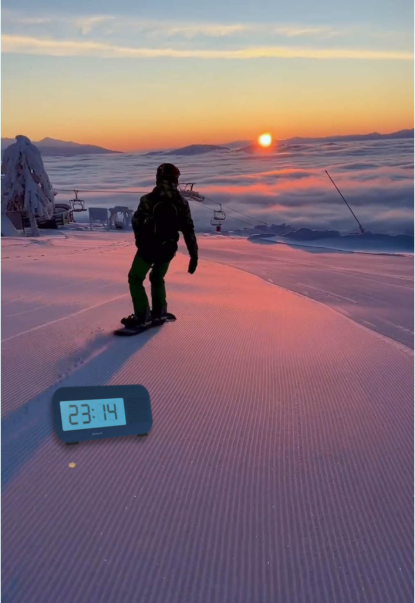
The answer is 23.14
